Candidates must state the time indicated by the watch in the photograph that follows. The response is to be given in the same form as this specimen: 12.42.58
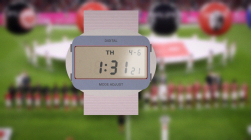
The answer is 1.31.21
